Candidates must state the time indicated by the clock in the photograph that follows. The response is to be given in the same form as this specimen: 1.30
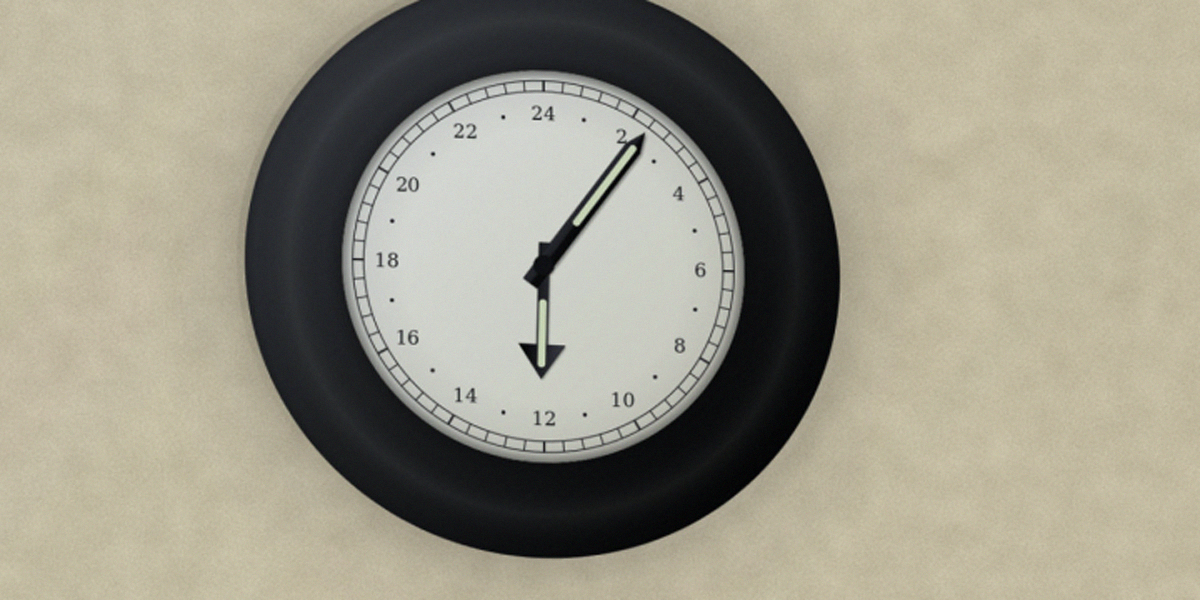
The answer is 12.06
